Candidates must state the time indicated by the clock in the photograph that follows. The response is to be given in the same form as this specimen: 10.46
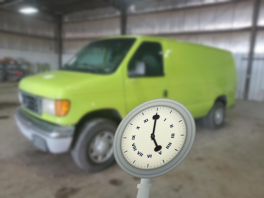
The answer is 5.00
